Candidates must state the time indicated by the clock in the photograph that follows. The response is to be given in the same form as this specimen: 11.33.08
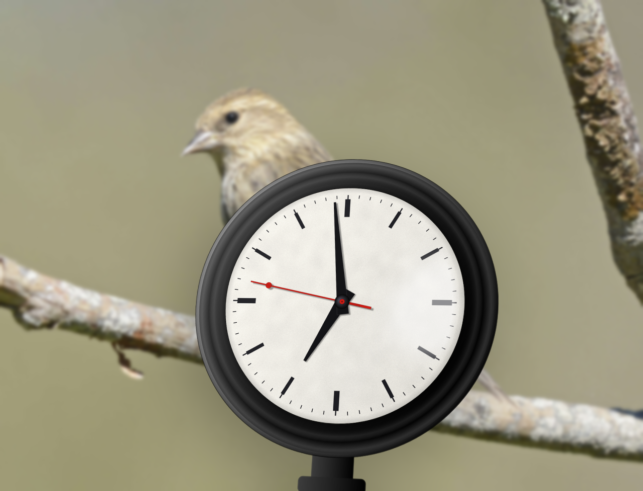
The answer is 6.58.47
